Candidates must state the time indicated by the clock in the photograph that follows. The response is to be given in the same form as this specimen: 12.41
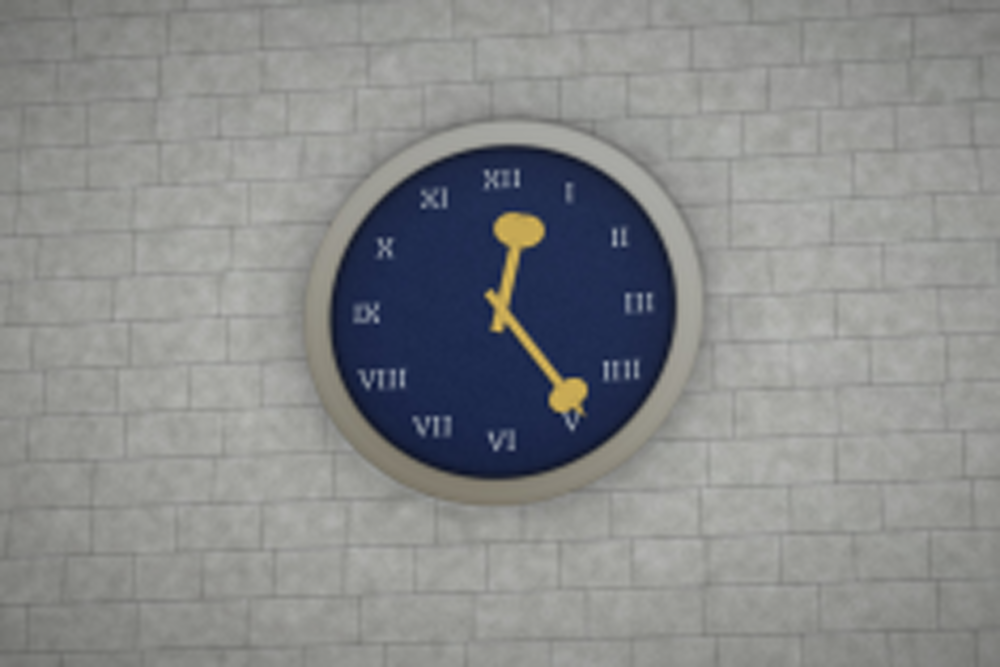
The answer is 12.24
